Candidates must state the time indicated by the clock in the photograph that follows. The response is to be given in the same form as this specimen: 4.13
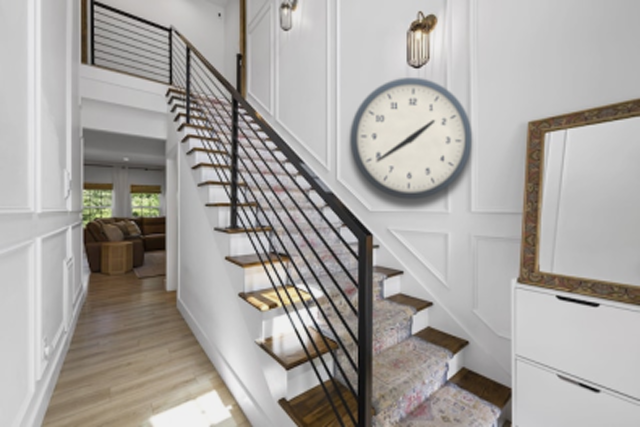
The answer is 1.39
